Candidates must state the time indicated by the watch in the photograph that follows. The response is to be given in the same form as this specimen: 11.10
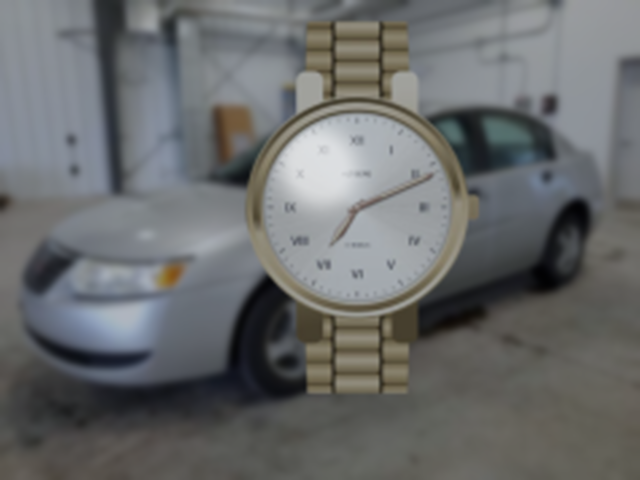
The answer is 7.11
